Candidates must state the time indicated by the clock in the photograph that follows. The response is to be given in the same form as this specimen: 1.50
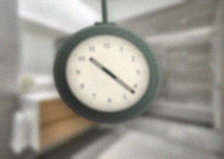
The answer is 10.22
